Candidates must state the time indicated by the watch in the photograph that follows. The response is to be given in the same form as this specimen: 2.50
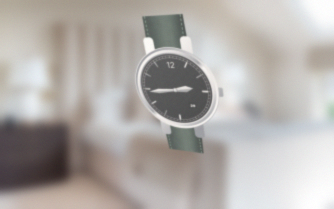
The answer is 2.44
